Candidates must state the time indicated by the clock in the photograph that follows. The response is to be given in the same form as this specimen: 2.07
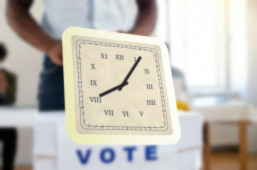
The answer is 8.06
